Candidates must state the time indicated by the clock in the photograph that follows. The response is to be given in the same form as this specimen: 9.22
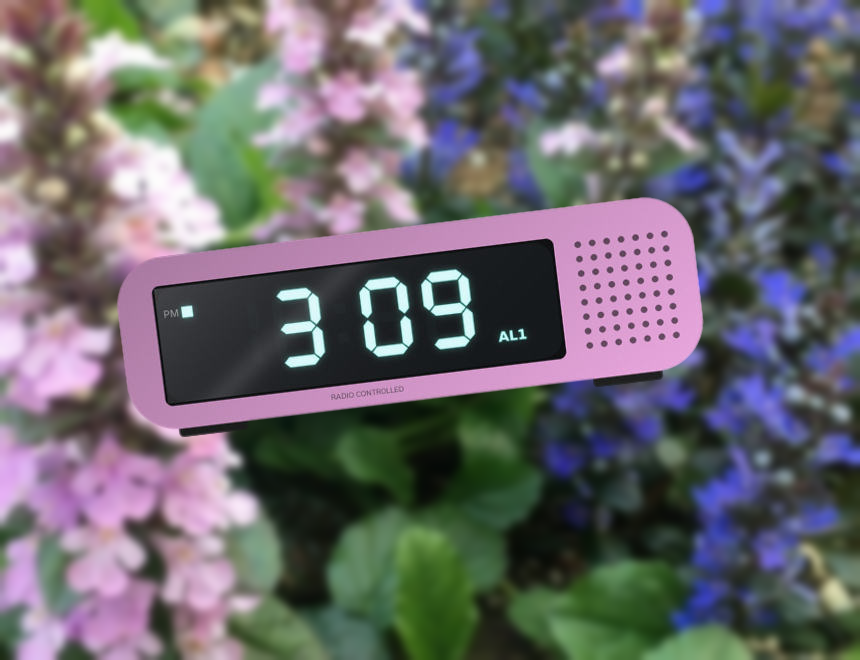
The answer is 3.09
